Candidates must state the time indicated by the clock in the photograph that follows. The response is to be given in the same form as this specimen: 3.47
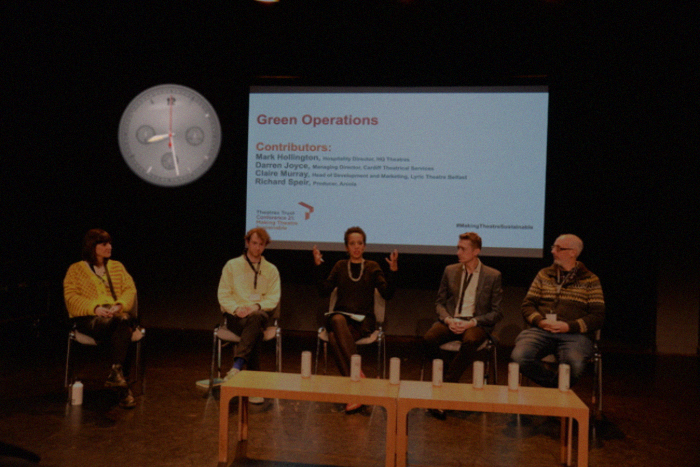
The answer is 8.28
